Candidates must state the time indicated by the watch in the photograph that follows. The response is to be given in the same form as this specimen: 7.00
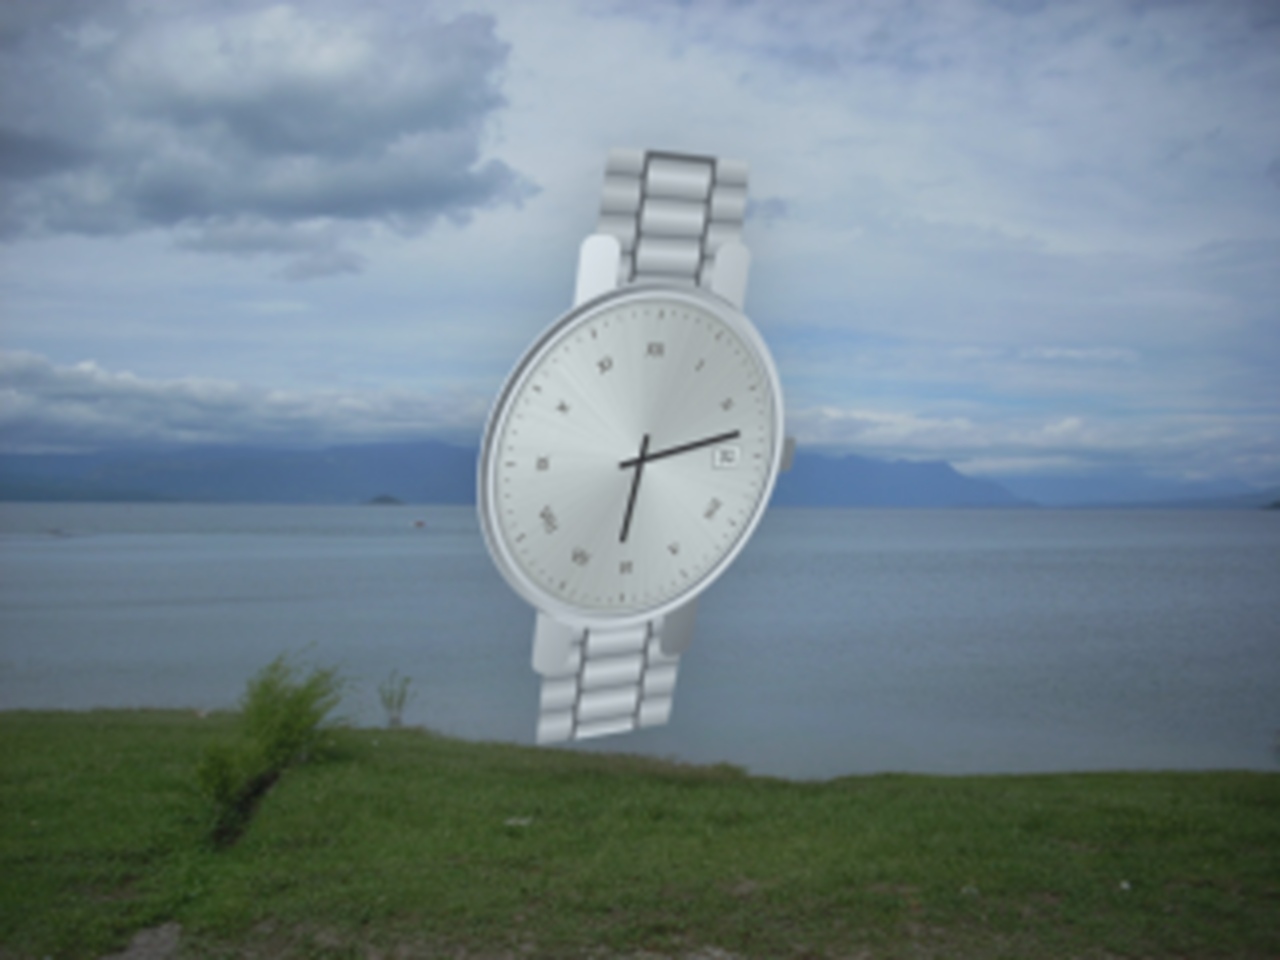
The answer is 6.13
